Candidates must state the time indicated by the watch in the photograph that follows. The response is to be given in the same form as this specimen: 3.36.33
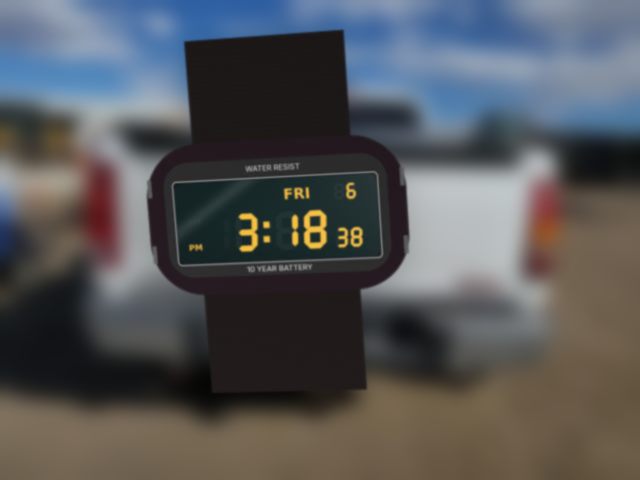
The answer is 3.18.38
